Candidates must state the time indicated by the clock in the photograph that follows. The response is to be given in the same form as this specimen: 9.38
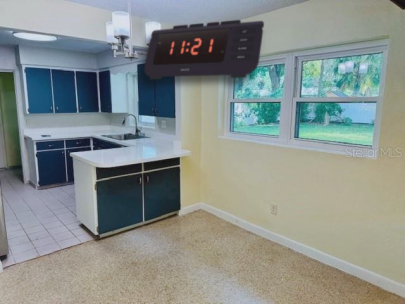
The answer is 11.21
